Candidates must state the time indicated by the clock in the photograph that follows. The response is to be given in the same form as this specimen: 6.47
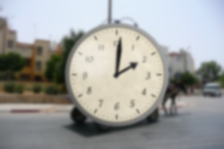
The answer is 2.01
